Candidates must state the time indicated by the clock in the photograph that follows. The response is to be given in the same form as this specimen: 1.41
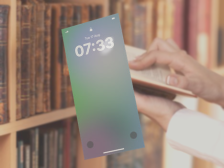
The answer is 7.33
